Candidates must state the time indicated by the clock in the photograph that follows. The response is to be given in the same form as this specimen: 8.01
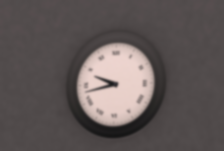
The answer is 9.43
